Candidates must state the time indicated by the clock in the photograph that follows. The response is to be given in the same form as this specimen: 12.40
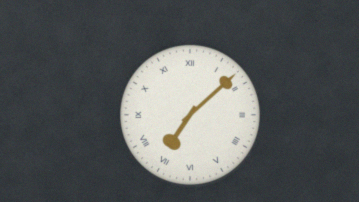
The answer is 7.08
